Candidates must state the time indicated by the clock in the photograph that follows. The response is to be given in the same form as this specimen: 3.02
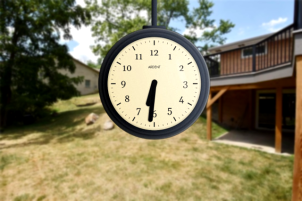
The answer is 6.31
